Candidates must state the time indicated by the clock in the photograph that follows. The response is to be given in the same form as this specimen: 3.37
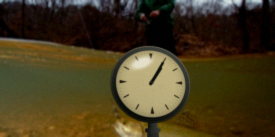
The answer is 1.05
